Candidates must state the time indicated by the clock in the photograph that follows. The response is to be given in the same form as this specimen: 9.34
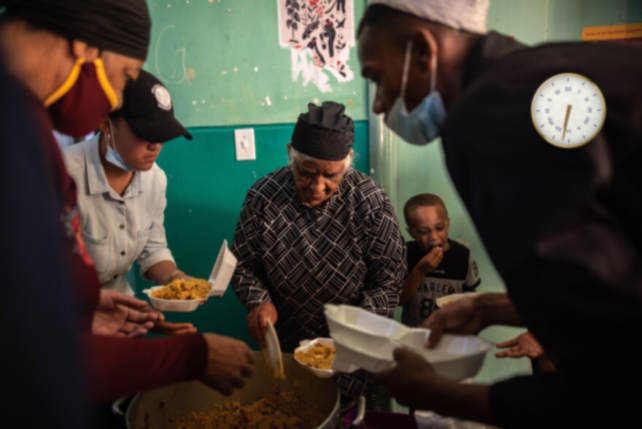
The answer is 6.32
